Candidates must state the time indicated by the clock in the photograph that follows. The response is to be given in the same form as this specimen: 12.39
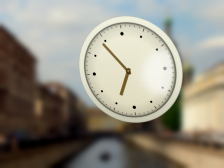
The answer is 6.54
